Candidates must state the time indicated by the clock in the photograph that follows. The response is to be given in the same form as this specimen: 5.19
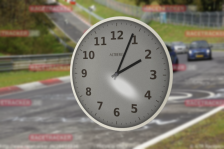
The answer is 2.04
